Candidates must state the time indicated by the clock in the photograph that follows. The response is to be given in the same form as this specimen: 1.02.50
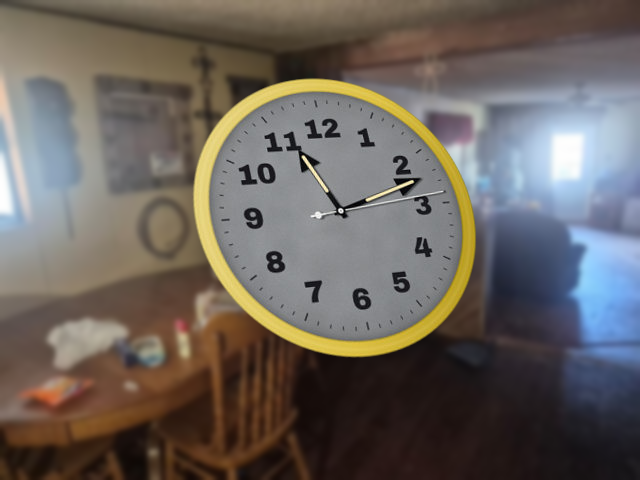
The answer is 11.12.14
